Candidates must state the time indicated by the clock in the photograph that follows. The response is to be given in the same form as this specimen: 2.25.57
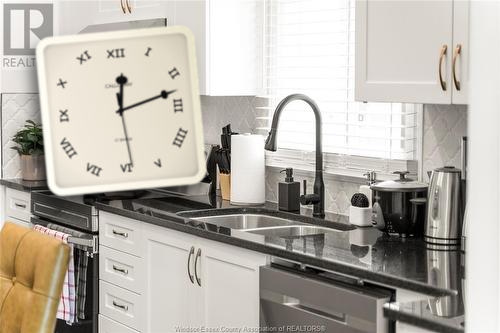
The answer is 12.12.29
